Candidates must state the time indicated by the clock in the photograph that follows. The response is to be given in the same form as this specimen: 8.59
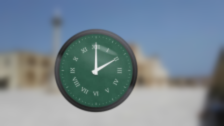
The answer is 2.00
